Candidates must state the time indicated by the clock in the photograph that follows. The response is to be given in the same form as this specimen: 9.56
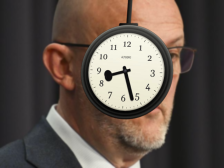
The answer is 8.27
